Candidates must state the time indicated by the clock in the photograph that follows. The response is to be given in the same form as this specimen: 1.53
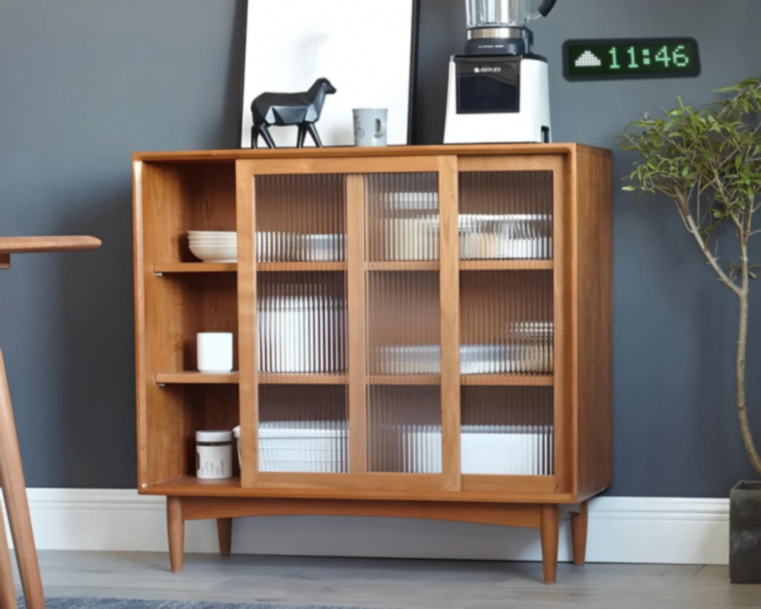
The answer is 11.46
